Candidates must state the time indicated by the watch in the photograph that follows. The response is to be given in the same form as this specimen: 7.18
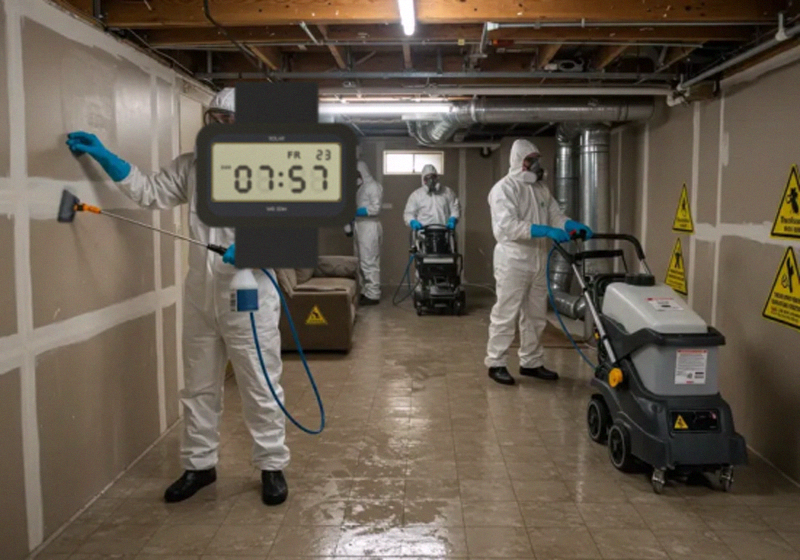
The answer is 7.57
